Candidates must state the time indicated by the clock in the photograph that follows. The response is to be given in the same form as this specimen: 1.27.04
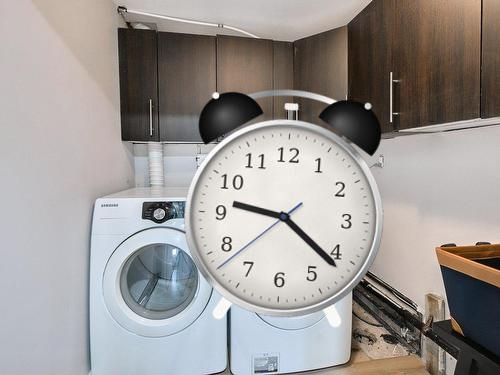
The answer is 9.21.38
